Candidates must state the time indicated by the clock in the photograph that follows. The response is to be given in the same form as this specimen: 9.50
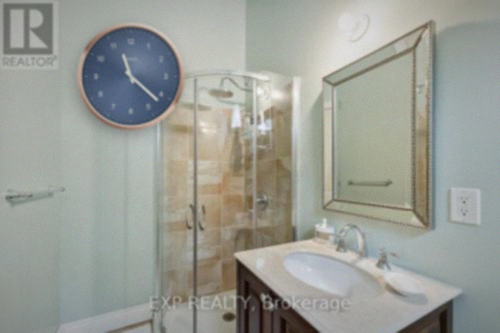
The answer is 11.22
